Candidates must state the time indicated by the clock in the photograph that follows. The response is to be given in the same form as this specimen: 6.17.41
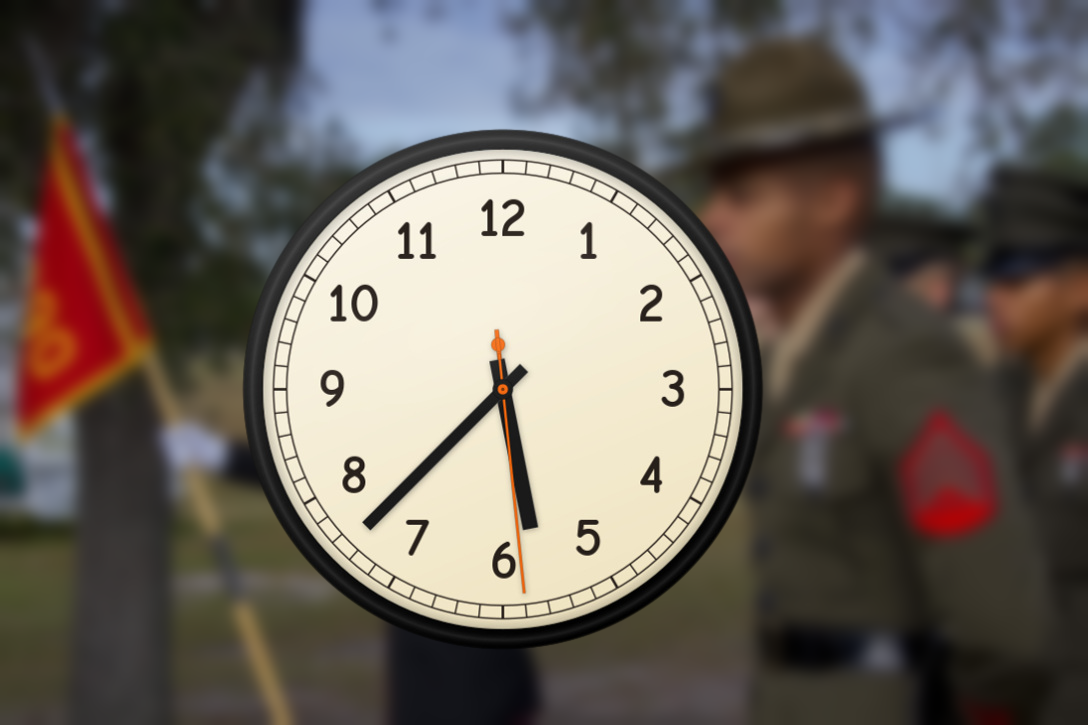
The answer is 5.37.29
